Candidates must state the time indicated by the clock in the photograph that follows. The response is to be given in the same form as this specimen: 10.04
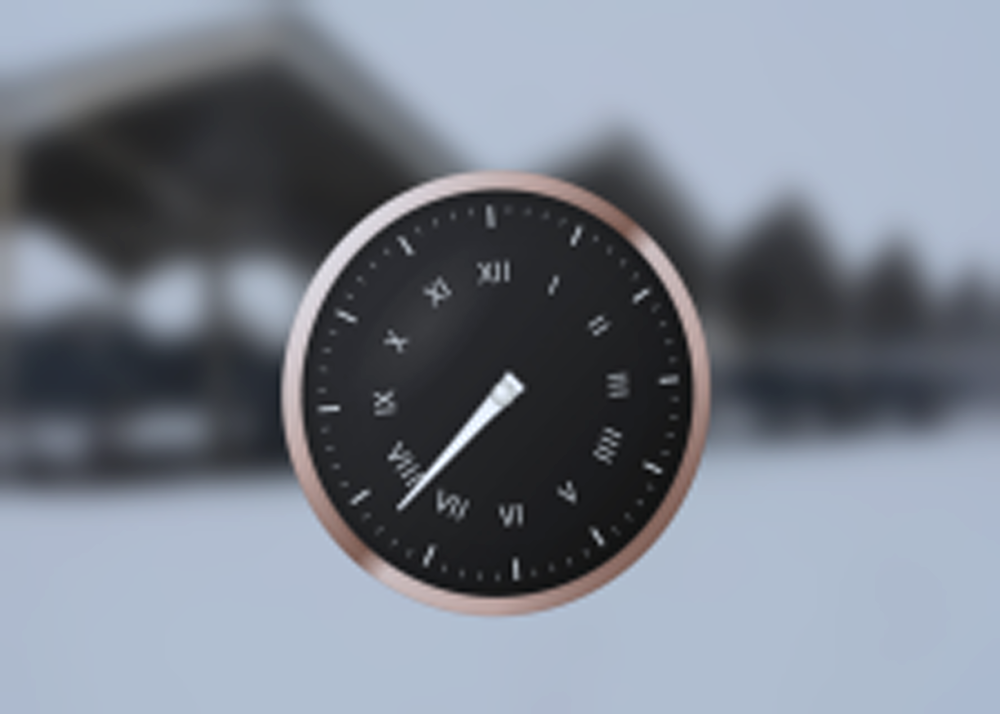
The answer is 7.38
